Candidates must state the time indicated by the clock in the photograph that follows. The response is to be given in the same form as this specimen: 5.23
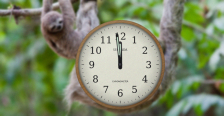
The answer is 11.59
